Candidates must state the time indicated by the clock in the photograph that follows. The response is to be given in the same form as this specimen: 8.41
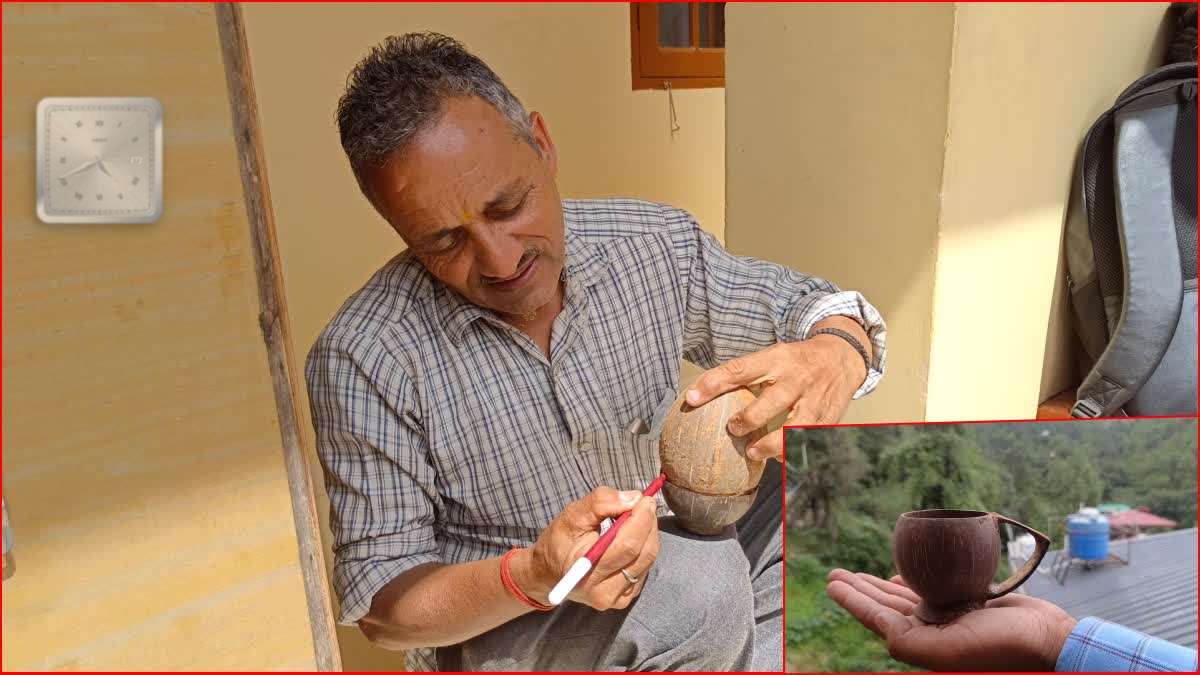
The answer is 4.41
